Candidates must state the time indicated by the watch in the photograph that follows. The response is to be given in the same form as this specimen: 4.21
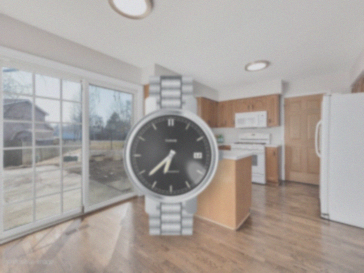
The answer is 6.38
